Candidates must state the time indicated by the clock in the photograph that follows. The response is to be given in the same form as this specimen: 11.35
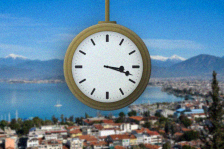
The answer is 3.18
